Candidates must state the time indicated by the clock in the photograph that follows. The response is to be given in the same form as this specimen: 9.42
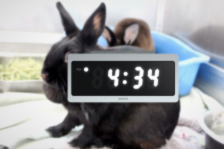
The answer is 4.34
